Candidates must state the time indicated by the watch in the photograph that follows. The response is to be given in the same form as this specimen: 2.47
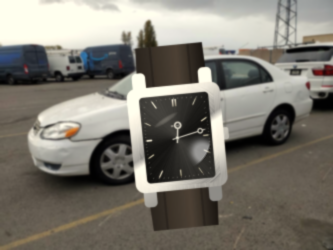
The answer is 12.13
